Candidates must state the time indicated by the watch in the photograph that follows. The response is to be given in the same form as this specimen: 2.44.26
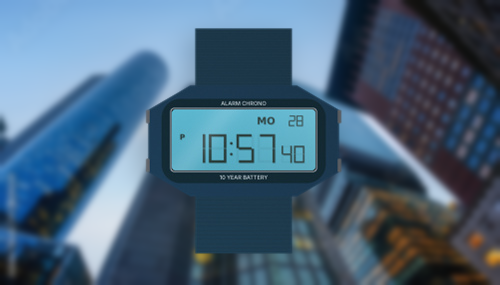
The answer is 10.57.40
